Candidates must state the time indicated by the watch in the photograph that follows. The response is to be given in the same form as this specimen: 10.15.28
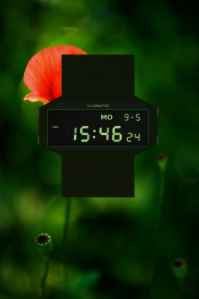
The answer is 15.46.24
